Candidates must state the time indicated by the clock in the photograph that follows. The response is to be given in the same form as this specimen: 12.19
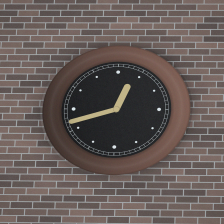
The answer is 12.42
